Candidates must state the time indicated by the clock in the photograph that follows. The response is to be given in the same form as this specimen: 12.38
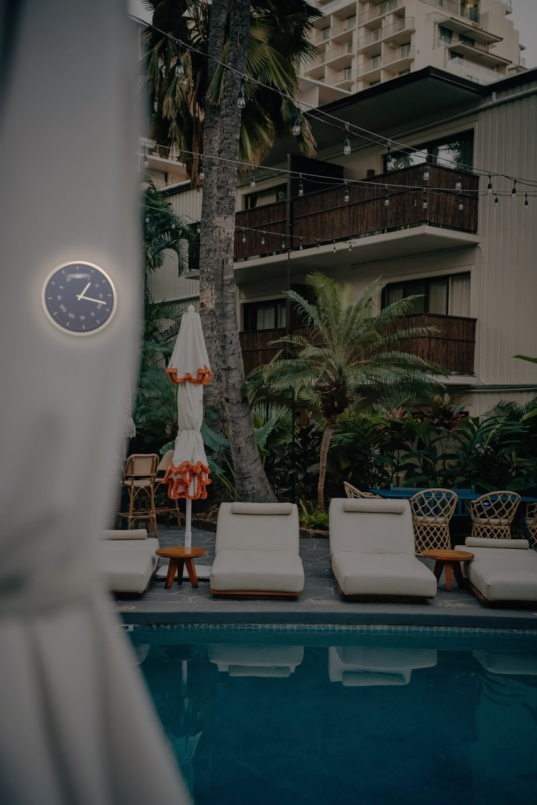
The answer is 1.18
